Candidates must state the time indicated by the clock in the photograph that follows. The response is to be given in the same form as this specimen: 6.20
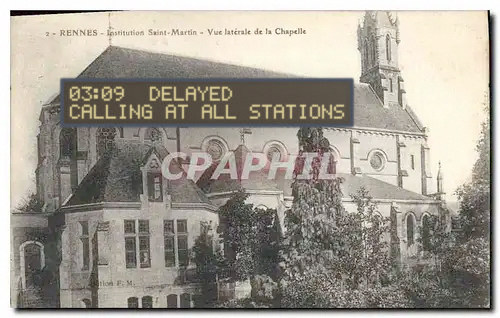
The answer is 3.09
